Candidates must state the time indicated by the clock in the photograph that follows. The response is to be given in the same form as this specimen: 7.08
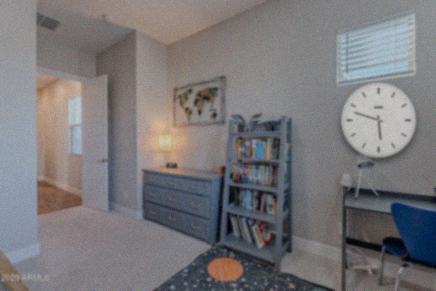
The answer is 5.48
